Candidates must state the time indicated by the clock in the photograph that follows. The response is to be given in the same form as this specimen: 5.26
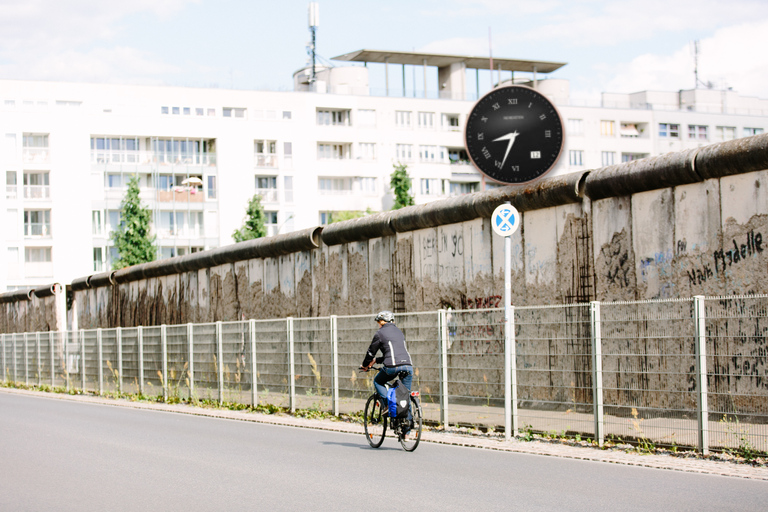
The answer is 8.34
